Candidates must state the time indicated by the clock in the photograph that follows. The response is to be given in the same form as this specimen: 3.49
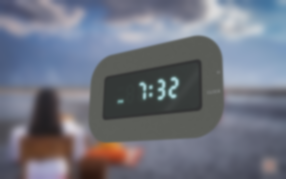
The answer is 7.32
